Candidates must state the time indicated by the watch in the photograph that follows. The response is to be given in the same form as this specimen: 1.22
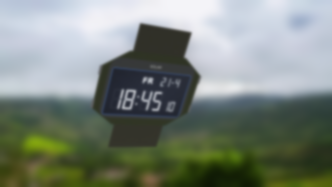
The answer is 18.45
